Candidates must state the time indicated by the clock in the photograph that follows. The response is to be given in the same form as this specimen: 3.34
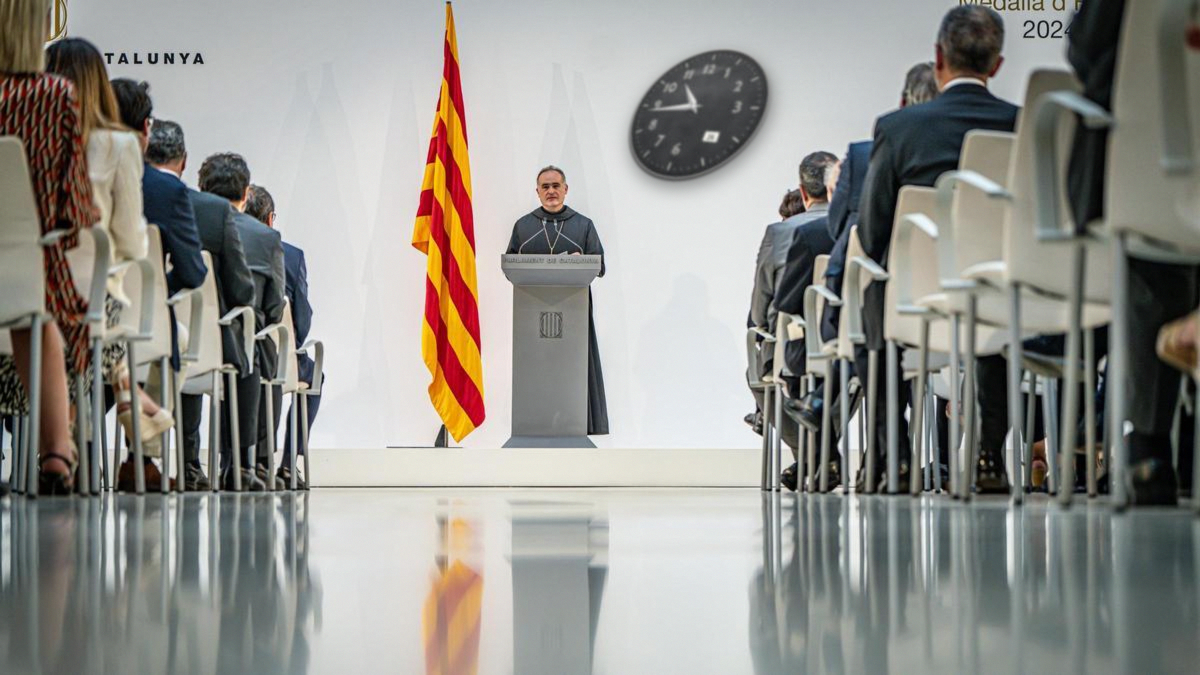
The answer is 10.44
